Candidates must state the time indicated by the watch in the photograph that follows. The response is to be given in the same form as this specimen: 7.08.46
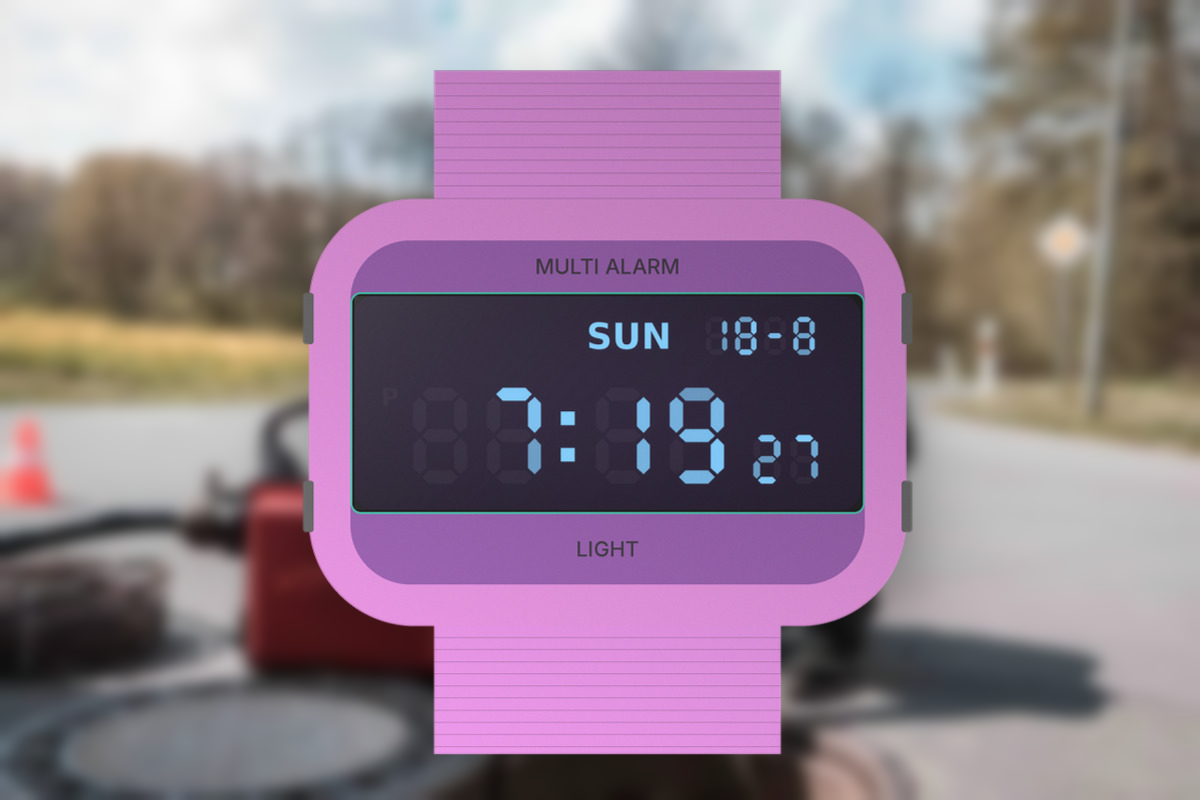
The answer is 7.19.27
